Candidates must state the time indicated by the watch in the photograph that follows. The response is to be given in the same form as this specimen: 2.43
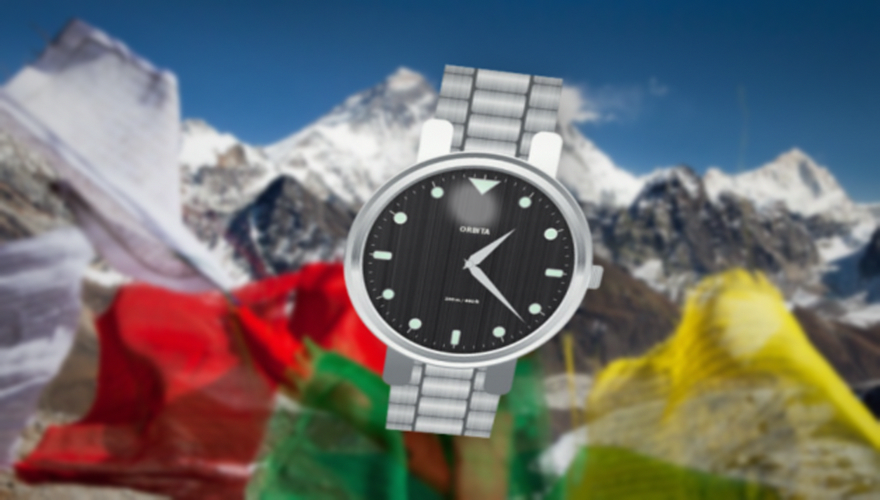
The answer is 1.22
